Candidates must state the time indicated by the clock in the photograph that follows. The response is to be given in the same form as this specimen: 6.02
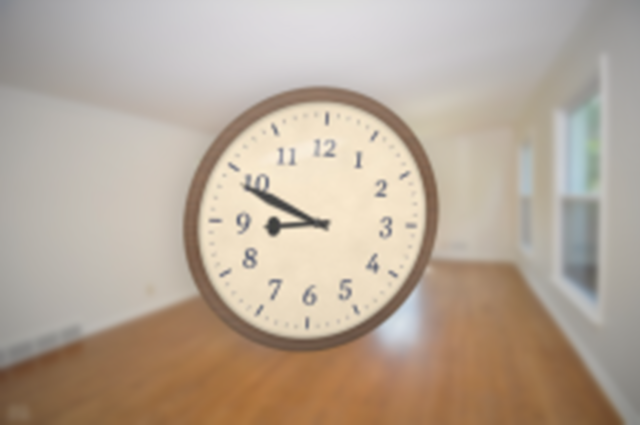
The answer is 8.49
